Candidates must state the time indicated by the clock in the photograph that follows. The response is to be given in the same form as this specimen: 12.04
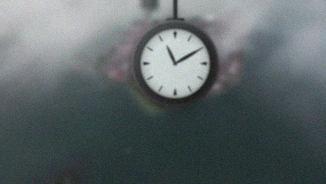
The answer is 11.10
